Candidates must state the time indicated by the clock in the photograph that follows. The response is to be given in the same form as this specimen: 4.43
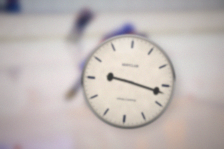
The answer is 9.17
